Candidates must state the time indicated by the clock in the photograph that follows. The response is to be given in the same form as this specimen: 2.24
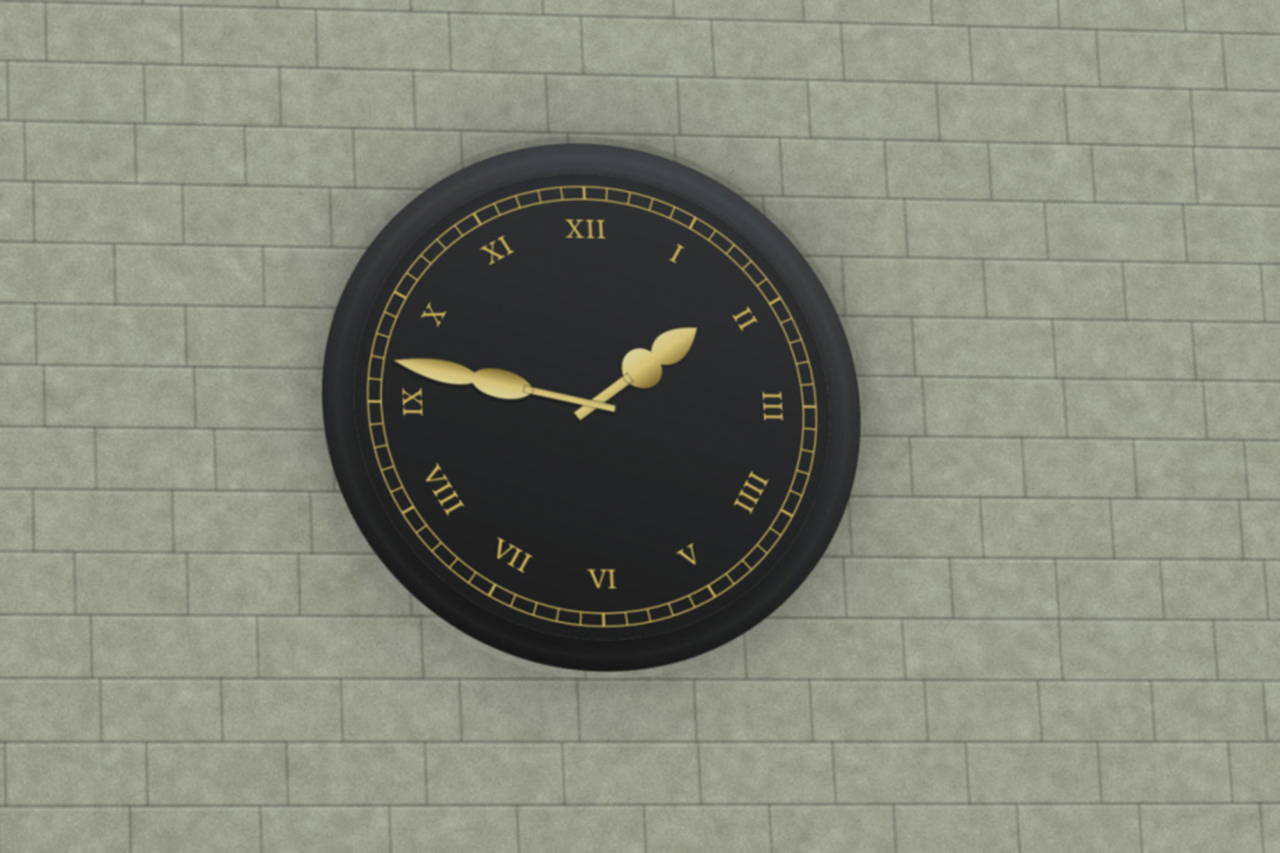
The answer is 1.47
